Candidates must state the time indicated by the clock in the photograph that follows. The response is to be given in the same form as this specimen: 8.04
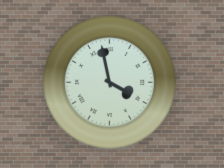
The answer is 3.58
